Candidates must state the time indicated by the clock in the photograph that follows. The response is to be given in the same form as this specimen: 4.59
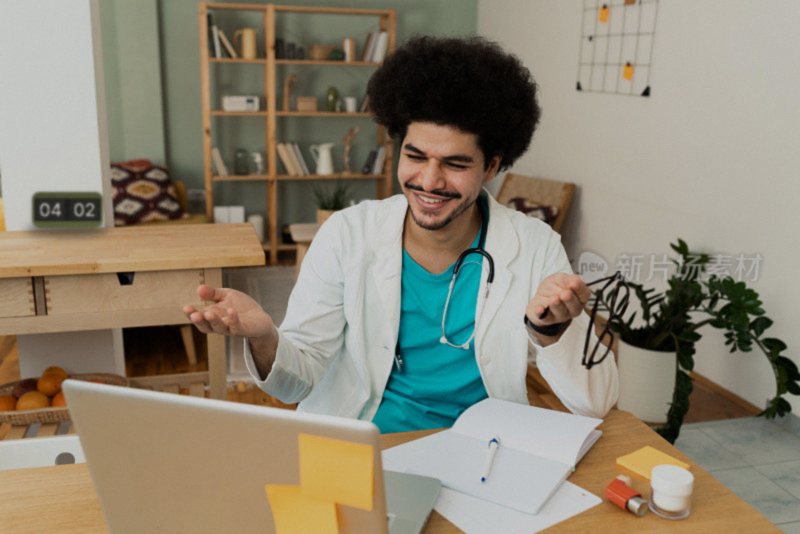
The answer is 4.02
